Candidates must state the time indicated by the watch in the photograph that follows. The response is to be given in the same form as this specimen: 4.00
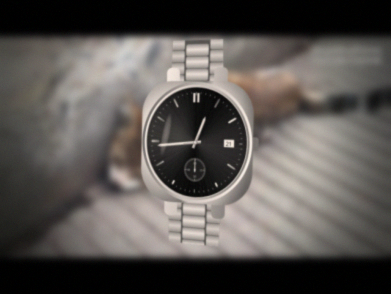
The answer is 12.44
